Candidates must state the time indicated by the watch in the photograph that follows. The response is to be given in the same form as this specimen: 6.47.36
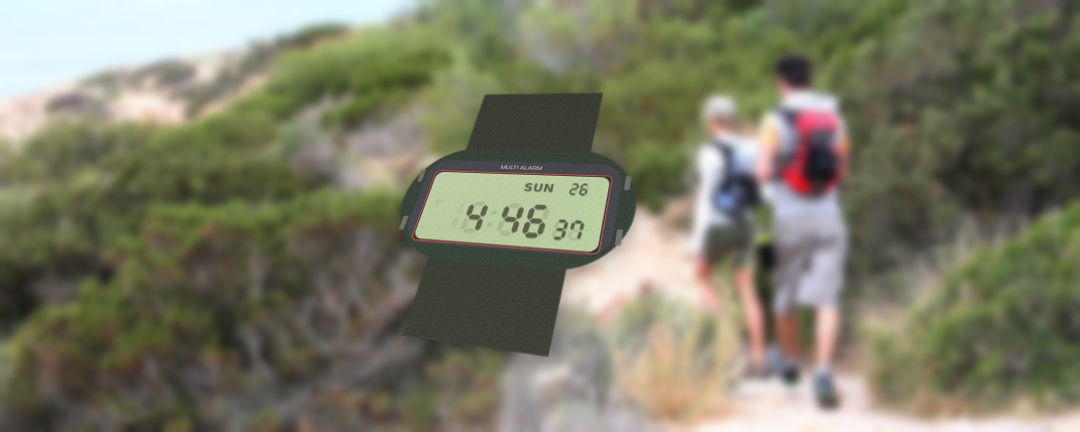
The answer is 4.46.37
